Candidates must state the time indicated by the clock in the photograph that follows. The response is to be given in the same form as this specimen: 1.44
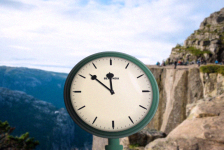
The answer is 11.52
